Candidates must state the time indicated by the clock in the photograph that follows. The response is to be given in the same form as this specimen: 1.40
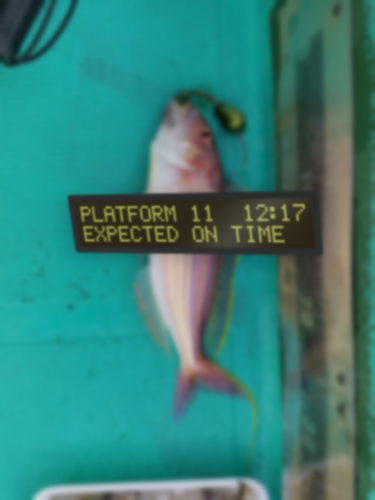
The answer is 12.17
